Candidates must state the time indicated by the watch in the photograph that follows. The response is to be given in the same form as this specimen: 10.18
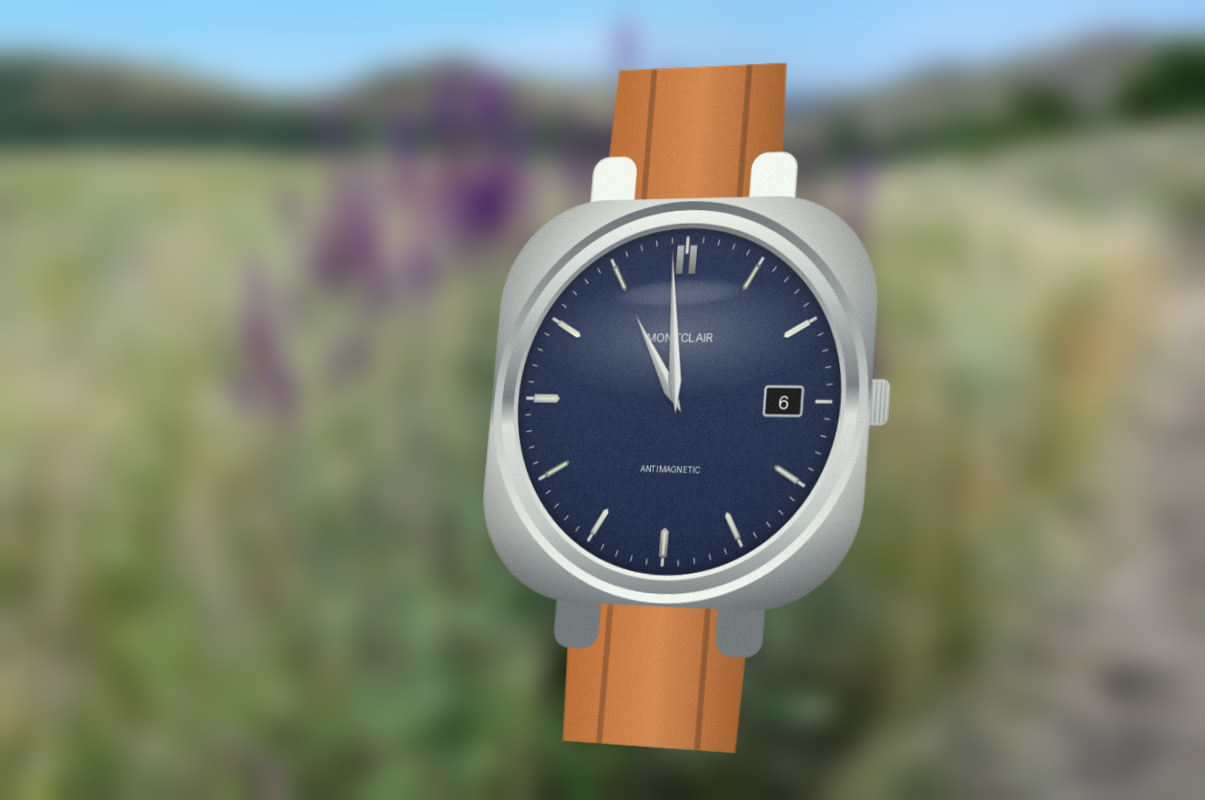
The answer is 10.59
